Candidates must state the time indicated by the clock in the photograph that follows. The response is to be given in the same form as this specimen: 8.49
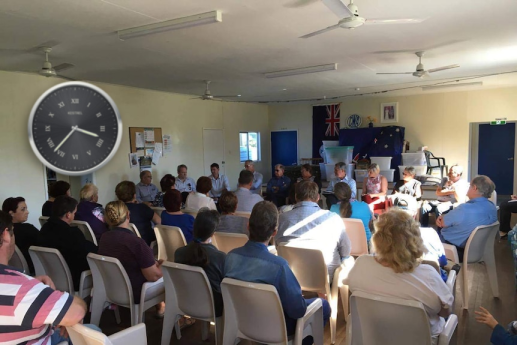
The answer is 3.37
